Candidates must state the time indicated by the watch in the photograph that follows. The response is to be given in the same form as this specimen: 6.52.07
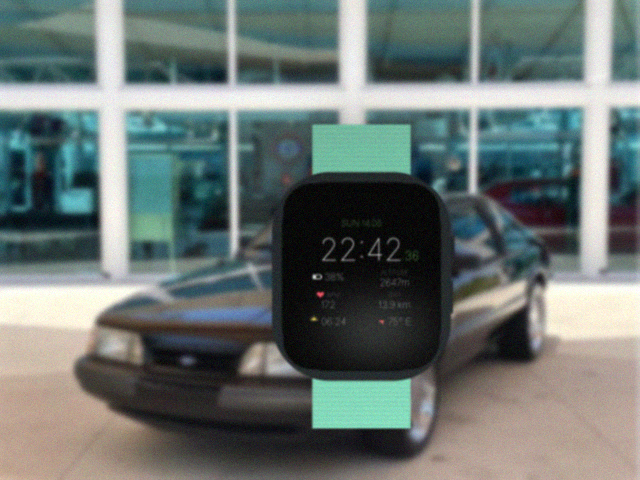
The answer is 22.42.36
